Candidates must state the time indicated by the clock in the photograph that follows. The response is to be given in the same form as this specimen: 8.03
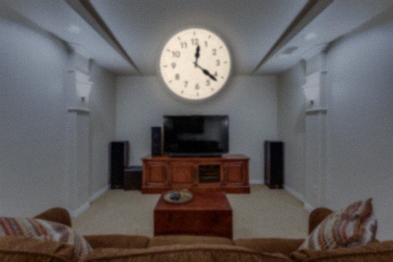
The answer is 12.22
